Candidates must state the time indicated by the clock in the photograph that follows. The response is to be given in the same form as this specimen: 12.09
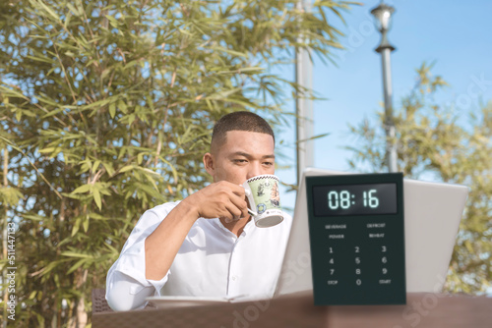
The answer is 8.16
